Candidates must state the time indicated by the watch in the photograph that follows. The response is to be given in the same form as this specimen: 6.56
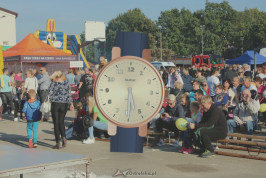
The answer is 5.30
